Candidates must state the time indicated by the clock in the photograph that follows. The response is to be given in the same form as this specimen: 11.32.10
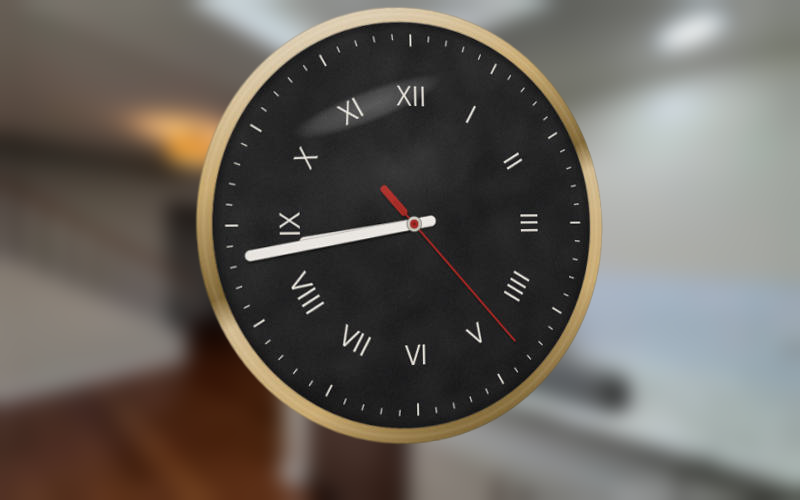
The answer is 8.43.23
